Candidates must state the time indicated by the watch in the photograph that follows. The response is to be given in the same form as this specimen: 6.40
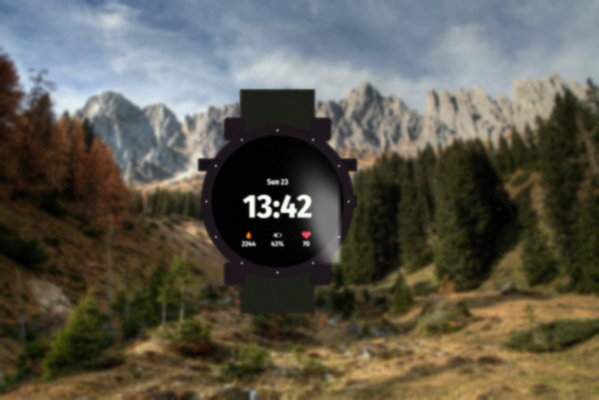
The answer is 13.42
